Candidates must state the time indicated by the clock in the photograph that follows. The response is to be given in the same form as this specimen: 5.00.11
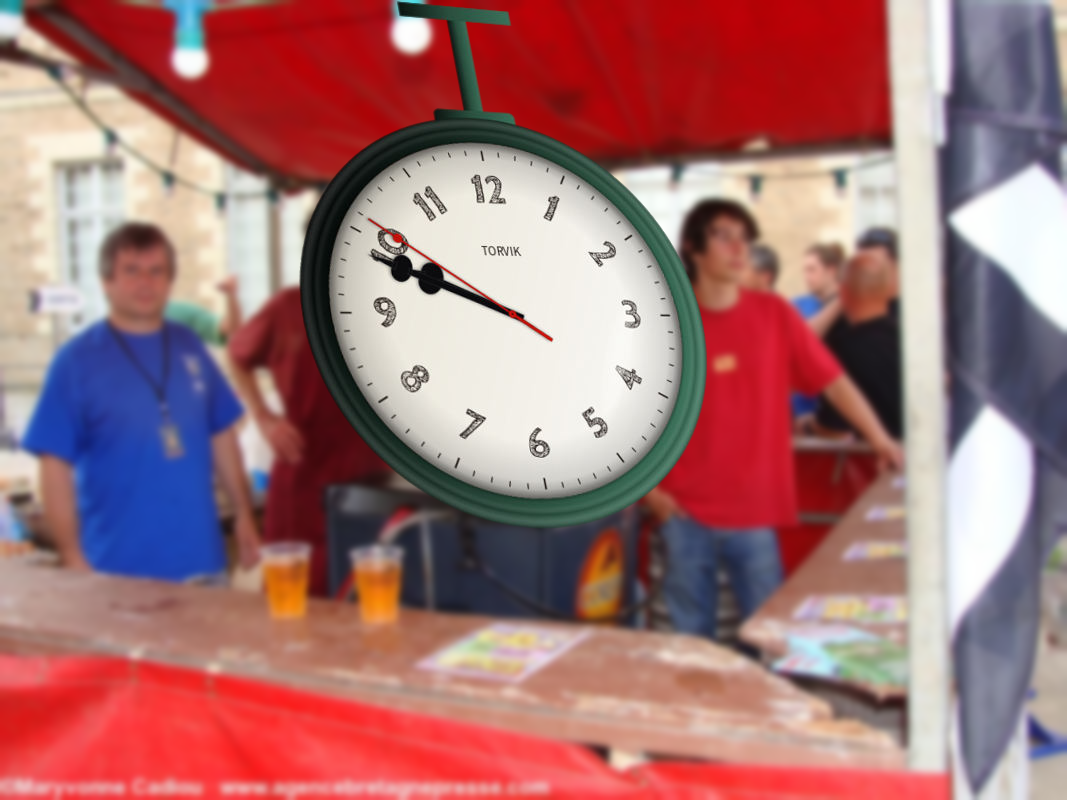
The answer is 9.48.51
